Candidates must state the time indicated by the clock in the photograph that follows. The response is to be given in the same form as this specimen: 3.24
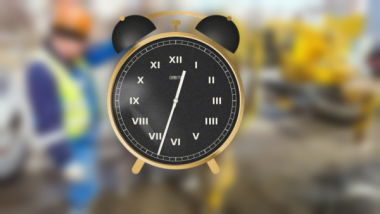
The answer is 12.33
